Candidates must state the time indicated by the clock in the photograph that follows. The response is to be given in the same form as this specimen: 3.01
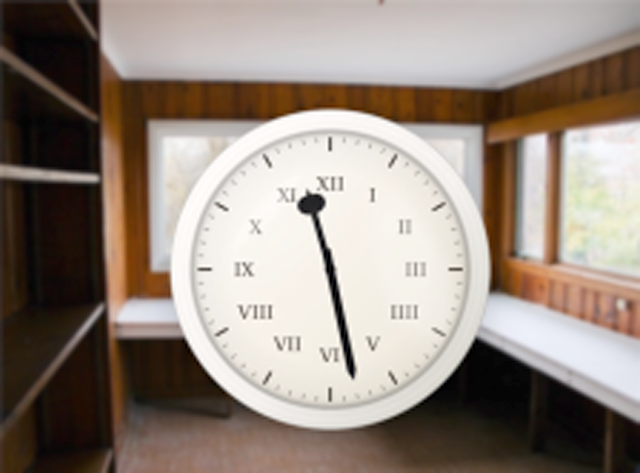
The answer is 11.28
